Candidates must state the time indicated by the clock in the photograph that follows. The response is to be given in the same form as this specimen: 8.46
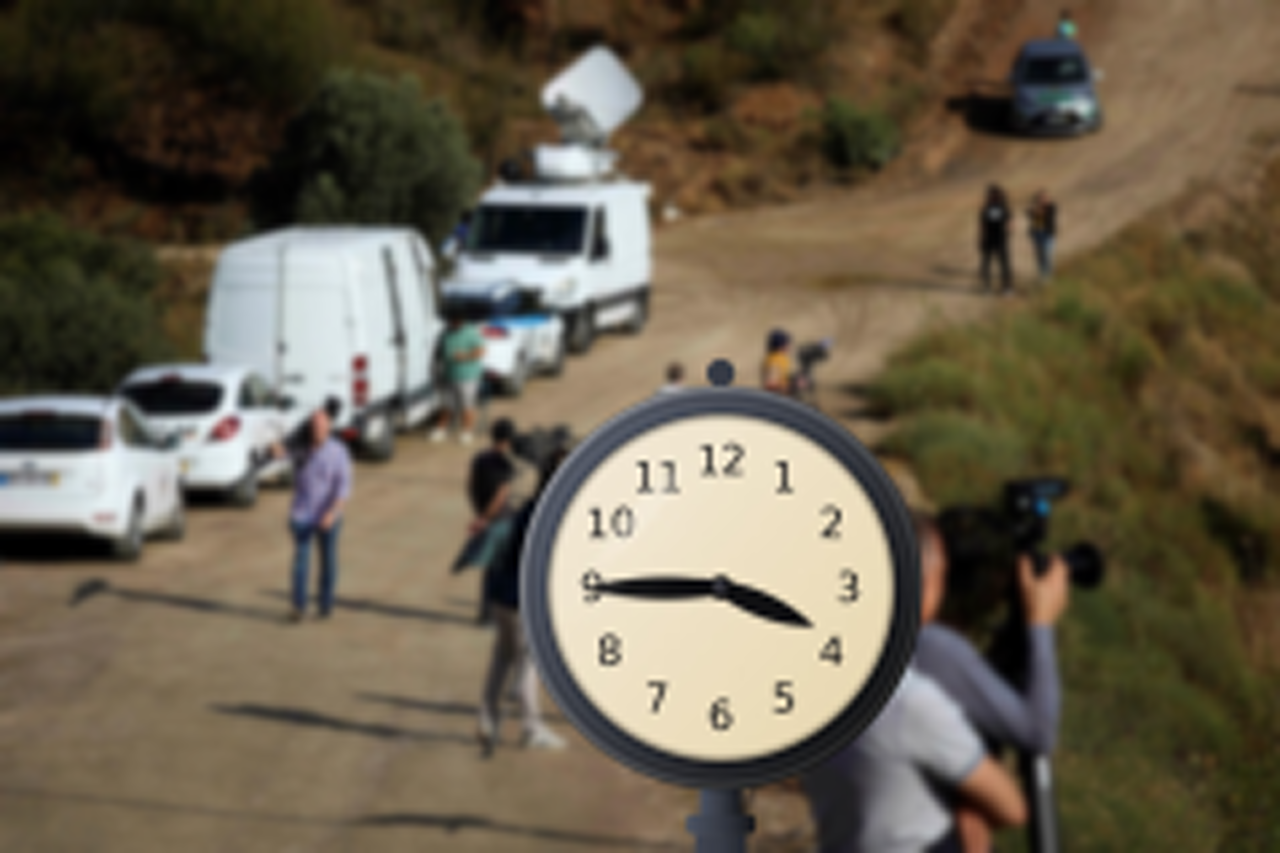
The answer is 3.45
